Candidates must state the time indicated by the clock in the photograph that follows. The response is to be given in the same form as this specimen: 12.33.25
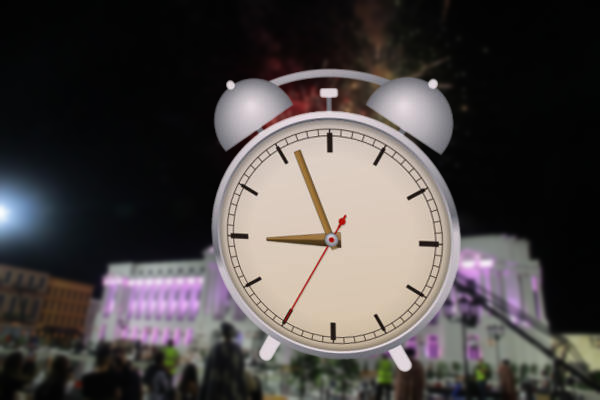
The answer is 8.56.35
